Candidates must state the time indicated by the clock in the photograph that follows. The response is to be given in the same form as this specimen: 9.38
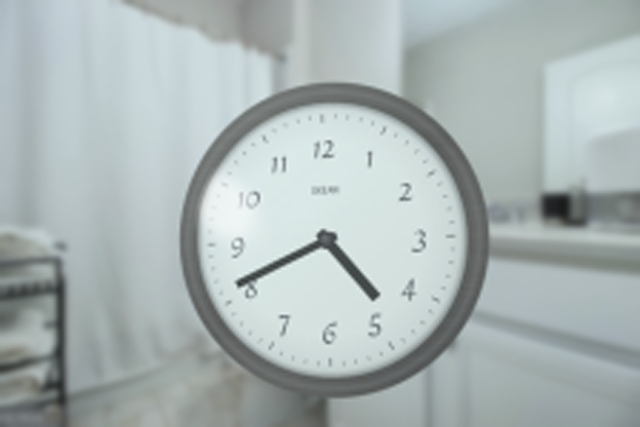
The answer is 4.41
